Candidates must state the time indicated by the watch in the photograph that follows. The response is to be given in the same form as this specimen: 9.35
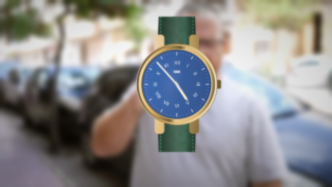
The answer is 4.53
